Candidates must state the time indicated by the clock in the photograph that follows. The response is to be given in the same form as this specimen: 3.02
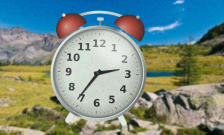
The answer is 2.36
